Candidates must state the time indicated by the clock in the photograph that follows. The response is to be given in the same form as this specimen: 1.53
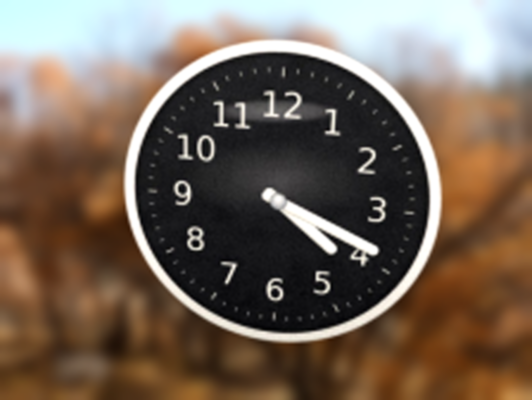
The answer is 4.19
